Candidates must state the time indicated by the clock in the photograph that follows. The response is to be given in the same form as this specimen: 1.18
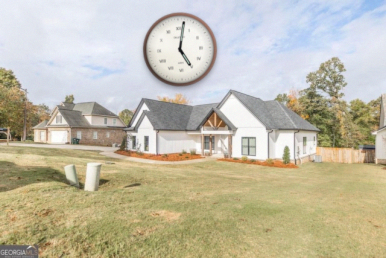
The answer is 5.02
